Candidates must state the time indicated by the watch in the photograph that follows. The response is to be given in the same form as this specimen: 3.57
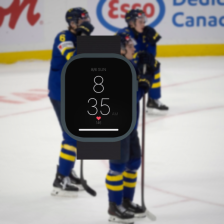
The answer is 8.35
